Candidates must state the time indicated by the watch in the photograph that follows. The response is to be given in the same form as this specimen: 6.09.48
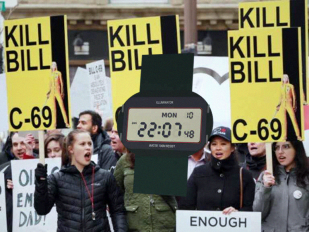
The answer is 22.07.48
